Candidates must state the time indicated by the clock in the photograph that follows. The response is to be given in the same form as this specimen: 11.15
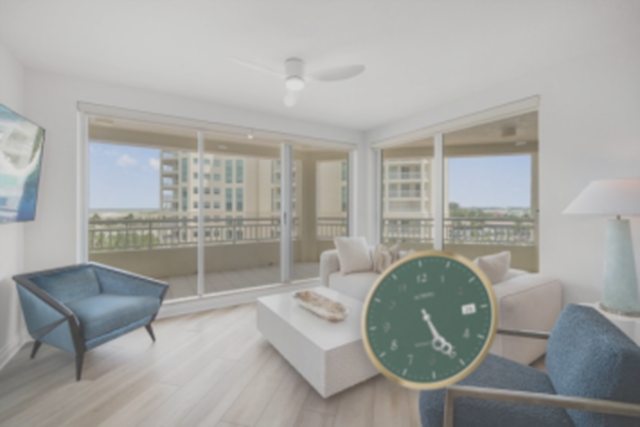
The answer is 5.26
